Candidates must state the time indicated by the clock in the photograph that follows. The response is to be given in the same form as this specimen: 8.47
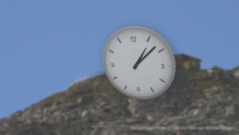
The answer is 1.08
